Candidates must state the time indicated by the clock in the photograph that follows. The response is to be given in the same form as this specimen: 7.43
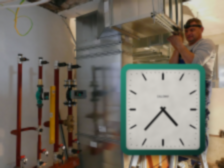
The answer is 4.37
